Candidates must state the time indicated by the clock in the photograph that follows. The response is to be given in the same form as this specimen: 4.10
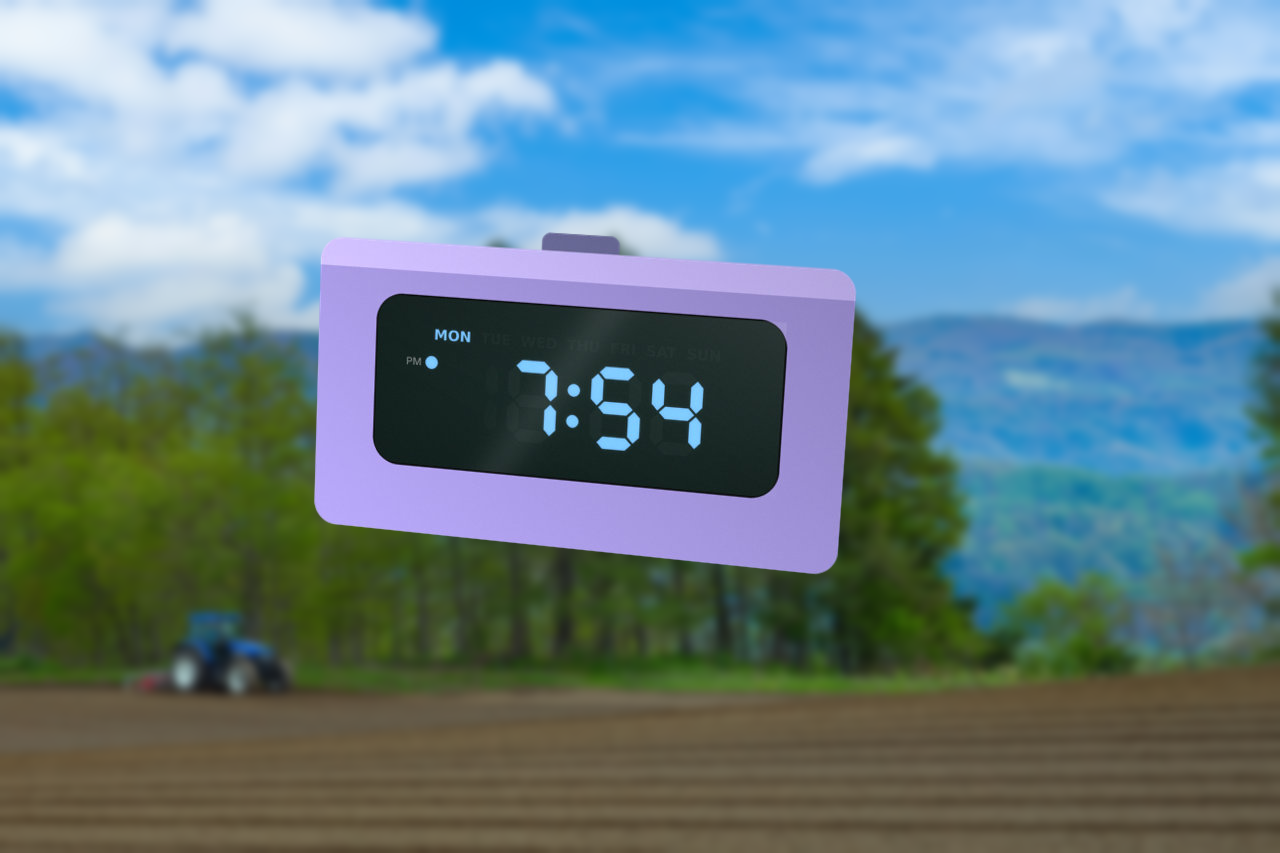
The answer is 7.54
